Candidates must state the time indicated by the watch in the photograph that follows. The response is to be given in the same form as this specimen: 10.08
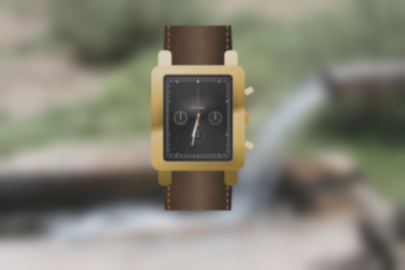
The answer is 6.32
